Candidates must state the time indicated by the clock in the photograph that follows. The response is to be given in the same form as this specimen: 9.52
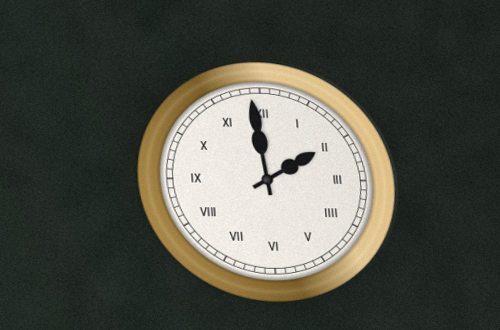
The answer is 1.59
